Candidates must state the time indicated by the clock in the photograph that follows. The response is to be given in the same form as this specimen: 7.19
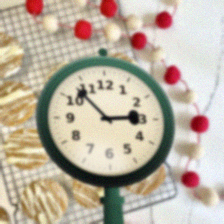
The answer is 2.53
